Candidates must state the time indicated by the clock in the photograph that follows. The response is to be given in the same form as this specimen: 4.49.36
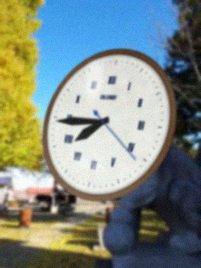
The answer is 7.44.21
